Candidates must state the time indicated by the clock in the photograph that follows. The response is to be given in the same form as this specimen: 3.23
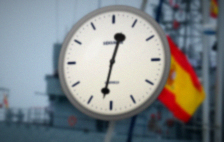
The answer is 12.32
